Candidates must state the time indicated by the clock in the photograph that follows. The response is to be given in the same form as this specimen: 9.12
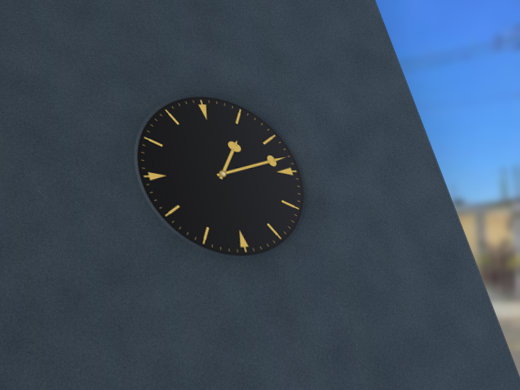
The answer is 1.13
